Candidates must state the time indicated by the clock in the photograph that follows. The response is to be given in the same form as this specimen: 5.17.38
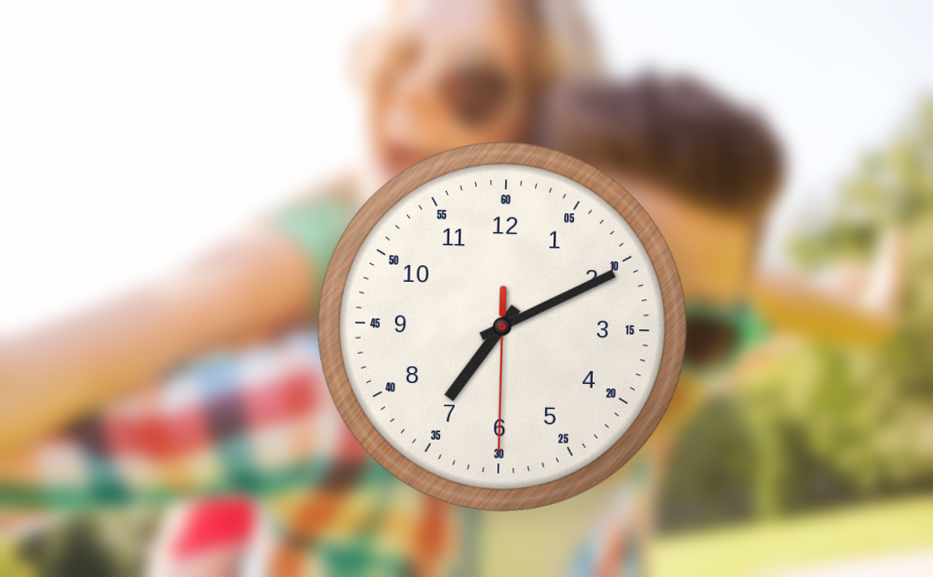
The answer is 7.10.30
